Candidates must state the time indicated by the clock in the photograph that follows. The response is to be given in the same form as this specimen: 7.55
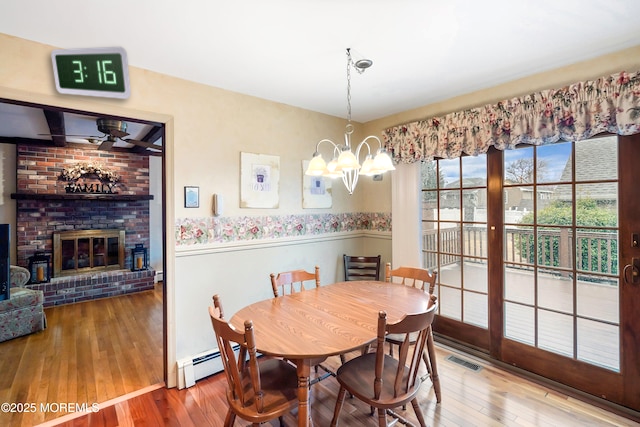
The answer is 3.16
